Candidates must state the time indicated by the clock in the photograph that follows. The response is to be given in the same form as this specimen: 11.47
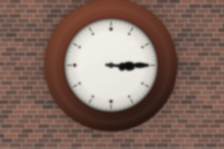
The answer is 3.15
